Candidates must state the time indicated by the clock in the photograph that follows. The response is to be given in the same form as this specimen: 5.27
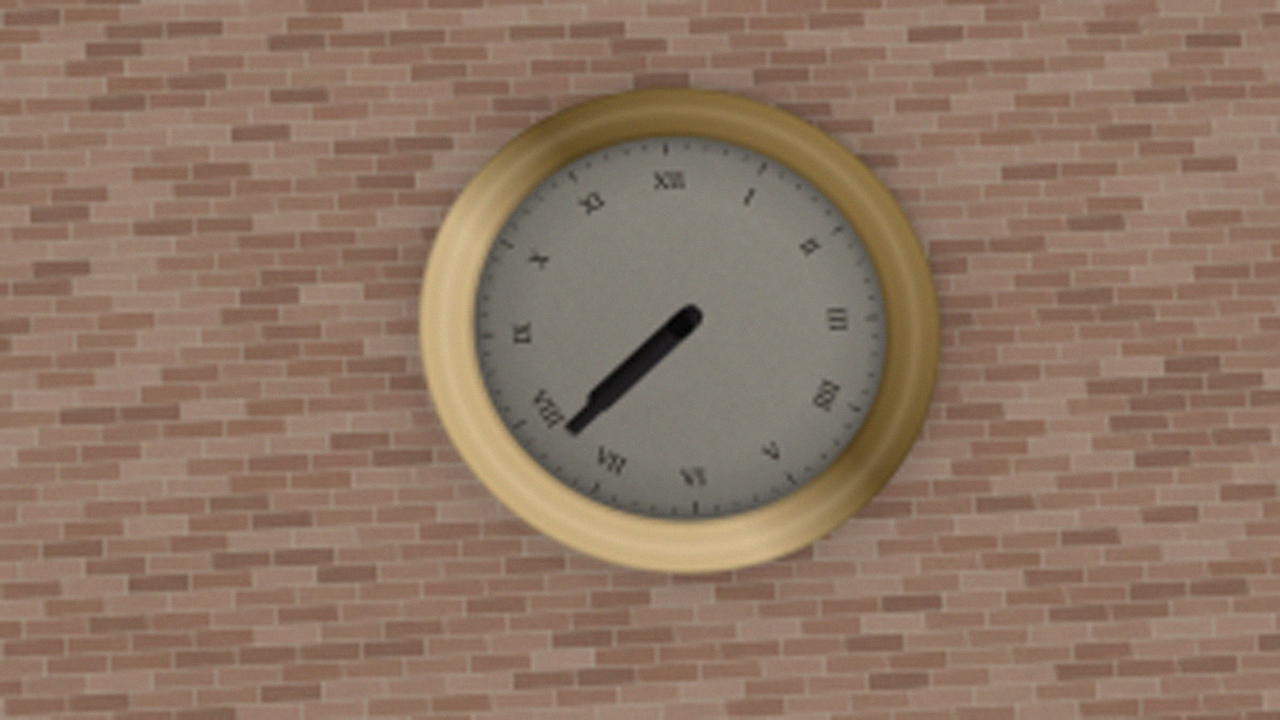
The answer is 7.38
